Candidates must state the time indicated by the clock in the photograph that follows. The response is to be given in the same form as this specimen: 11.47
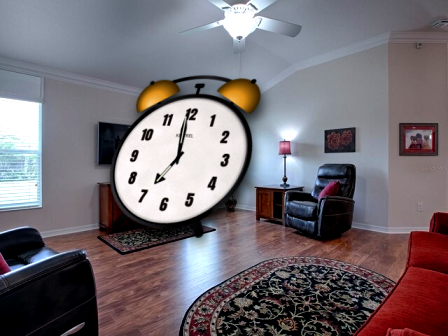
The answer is 6.59
